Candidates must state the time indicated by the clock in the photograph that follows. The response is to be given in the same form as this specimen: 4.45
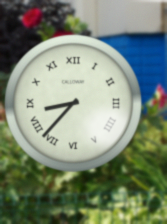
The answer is 8.37
